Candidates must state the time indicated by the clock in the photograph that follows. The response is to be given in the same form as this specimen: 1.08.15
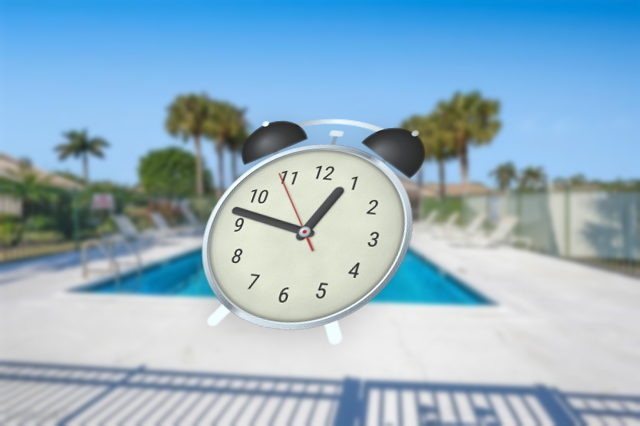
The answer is 12.46.54
